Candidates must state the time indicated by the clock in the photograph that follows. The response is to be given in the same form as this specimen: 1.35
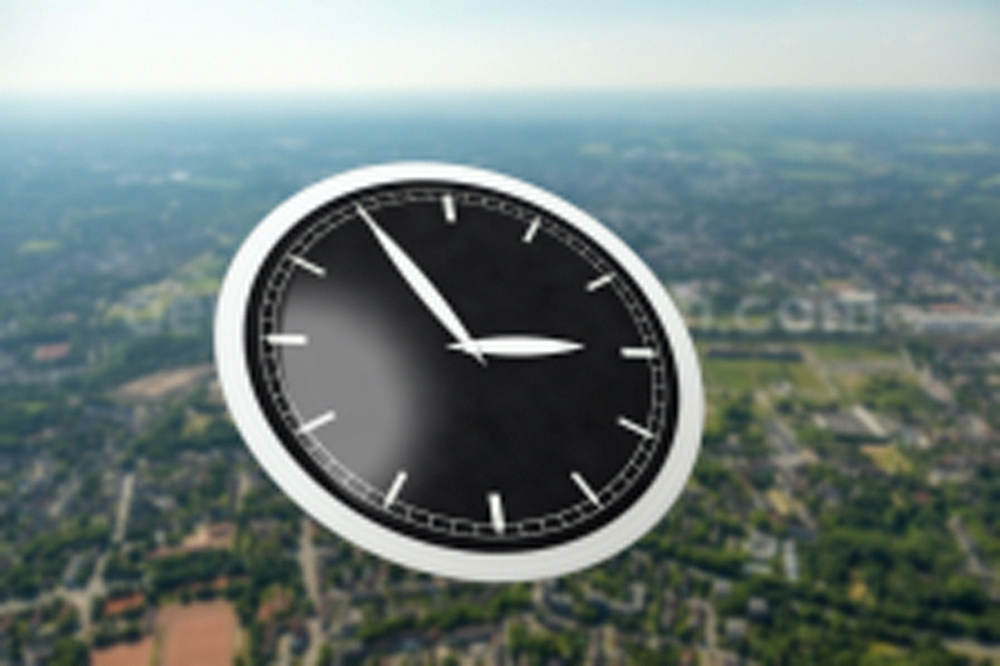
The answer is 2.55
